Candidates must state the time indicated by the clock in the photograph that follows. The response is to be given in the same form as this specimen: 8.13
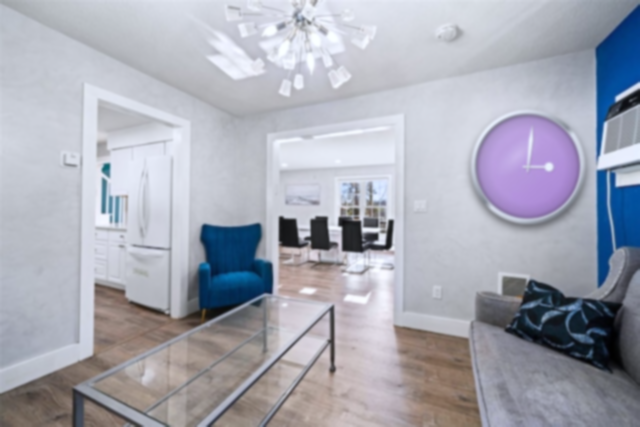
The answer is 3.01
